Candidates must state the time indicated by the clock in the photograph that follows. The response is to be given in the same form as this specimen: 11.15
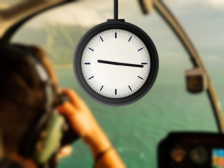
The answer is 9.16
